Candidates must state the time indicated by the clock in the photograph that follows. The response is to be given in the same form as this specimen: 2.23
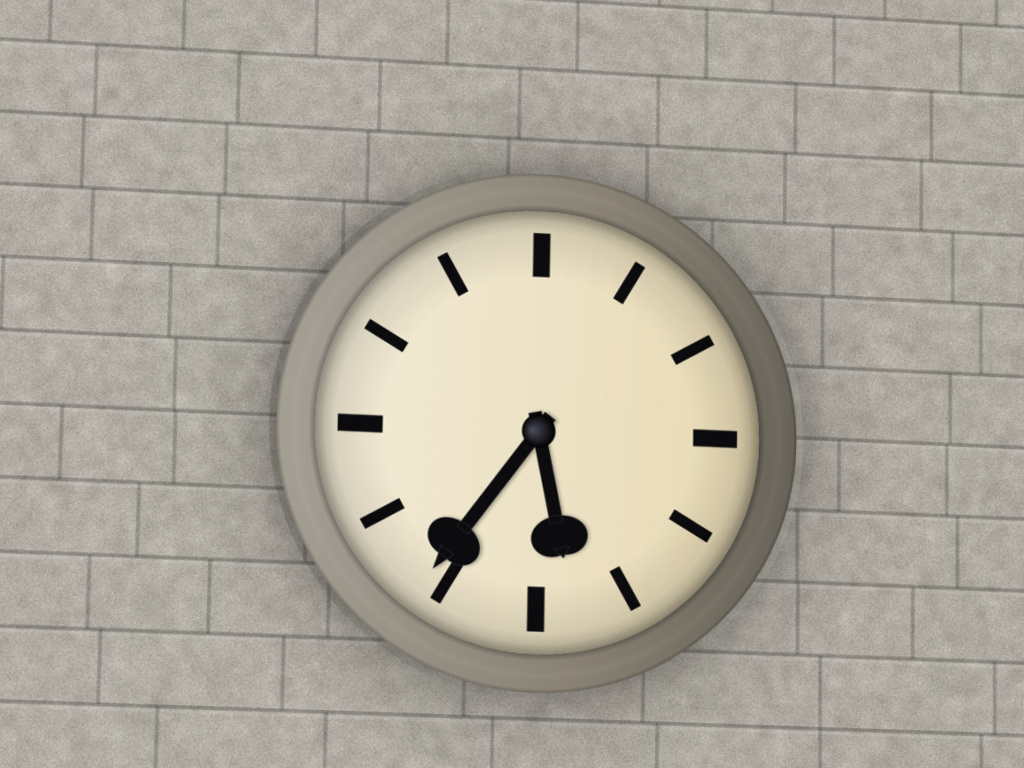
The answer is 5.36
